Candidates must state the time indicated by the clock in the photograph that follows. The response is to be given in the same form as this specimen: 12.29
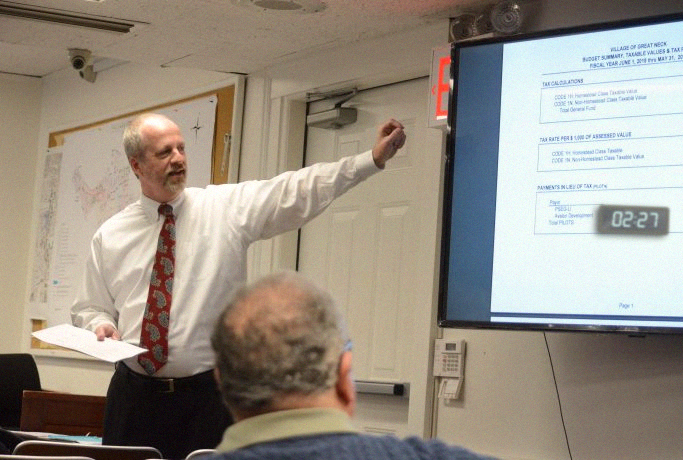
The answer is 2.27
